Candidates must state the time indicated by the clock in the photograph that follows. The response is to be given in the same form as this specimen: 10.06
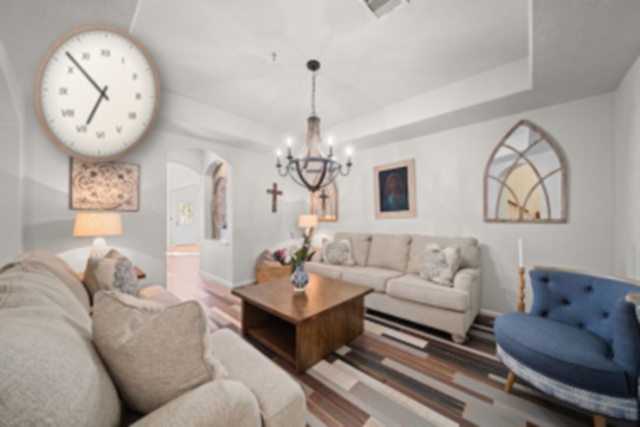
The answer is 6.52
